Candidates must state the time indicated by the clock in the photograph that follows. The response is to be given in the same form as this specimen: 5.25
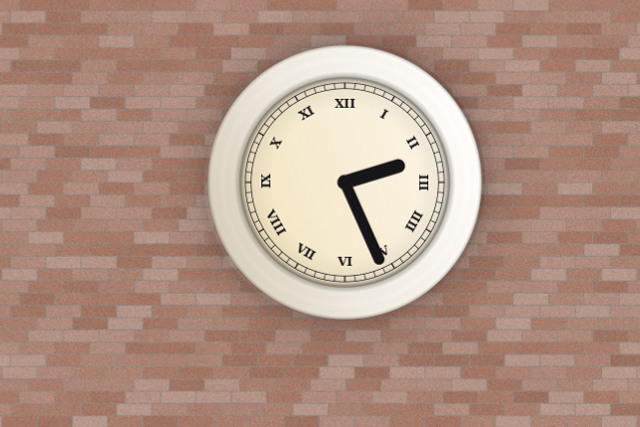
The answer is 2.26
